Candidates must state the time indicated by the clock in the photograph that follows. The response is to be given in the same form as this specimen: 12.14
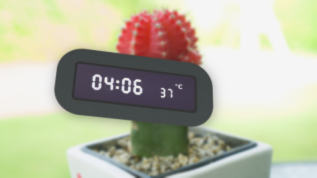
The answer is 4.06
